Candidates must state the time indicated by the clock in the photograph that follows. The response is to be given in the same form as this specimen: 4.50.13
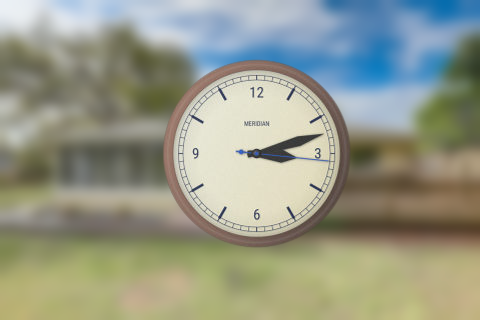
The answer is 3.12.16
